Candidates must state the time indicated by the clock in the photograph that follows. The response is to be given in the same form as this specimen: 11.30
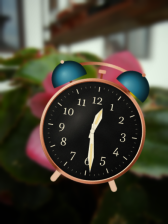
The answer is 12.29
